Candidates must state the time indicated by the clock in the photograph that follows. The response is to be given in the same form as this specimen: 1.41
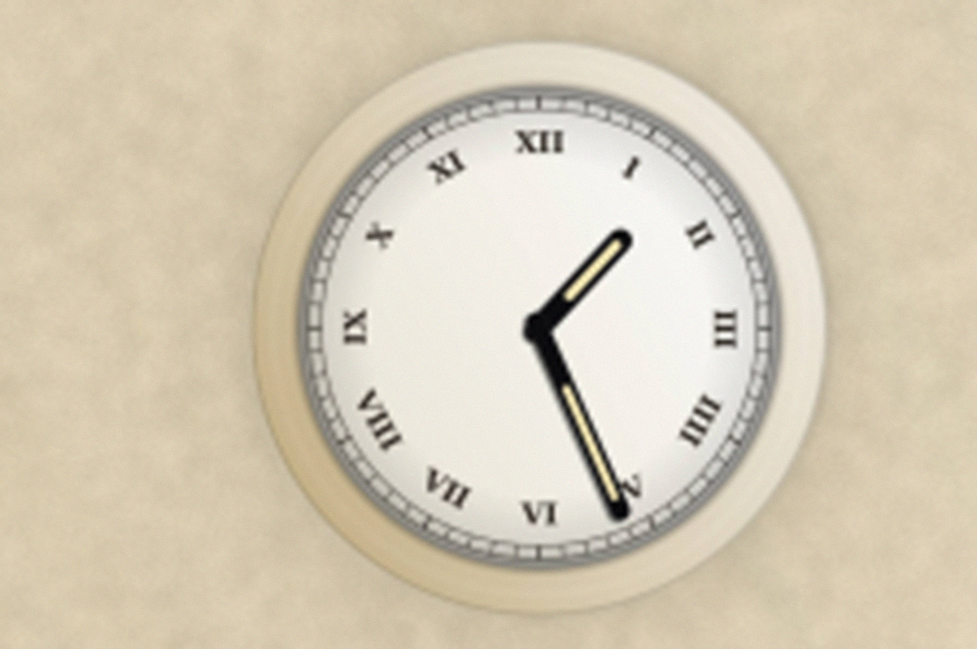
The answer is 1.26
